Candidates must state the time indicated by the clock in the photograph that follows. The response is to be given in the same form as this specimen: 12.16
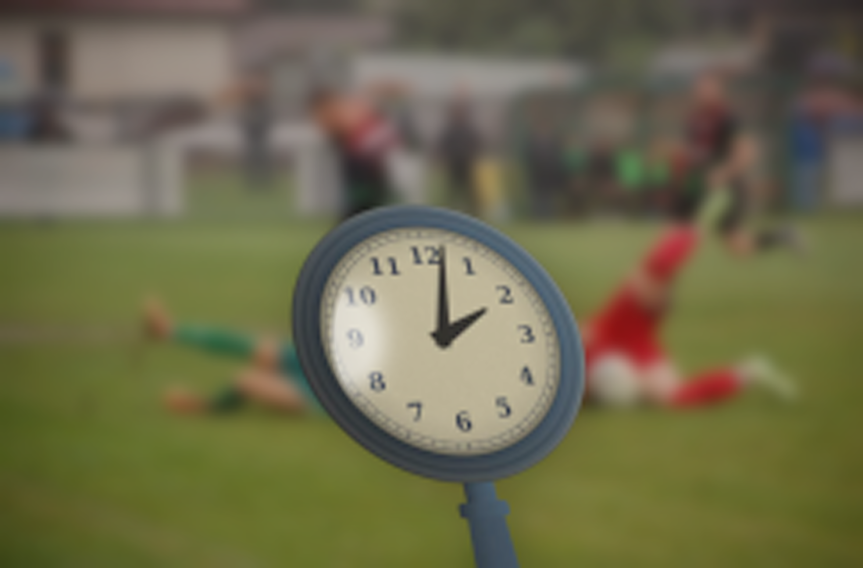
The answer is 2.02
